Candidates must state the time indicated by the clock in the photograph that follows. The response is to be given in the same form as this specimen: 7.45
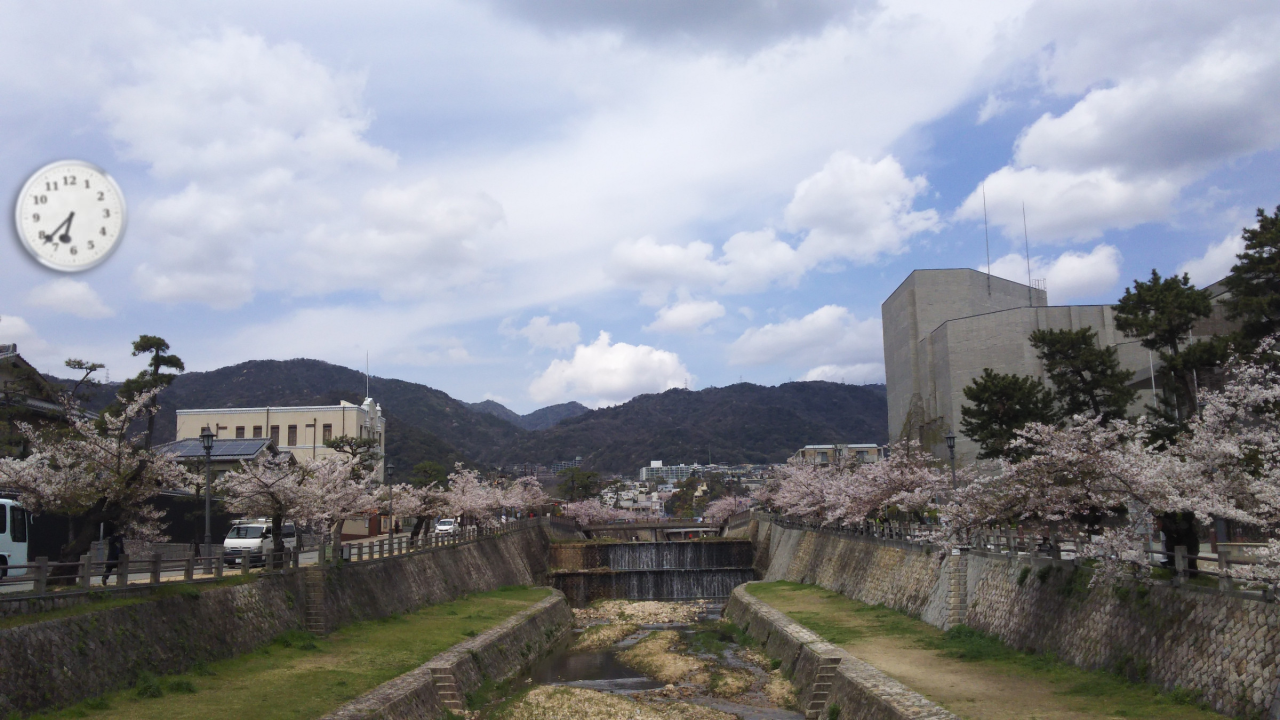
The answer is 6.38
